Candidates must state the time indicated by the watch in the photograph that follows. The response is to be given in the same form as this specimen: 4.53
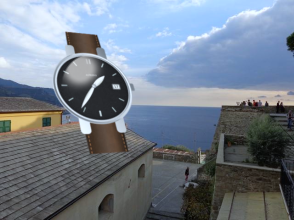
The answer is 1.36
